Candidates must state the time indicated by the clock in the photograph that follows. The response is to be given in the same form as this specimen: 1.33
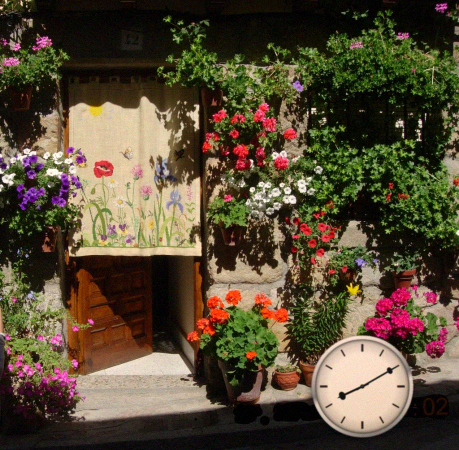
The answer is 8.10
